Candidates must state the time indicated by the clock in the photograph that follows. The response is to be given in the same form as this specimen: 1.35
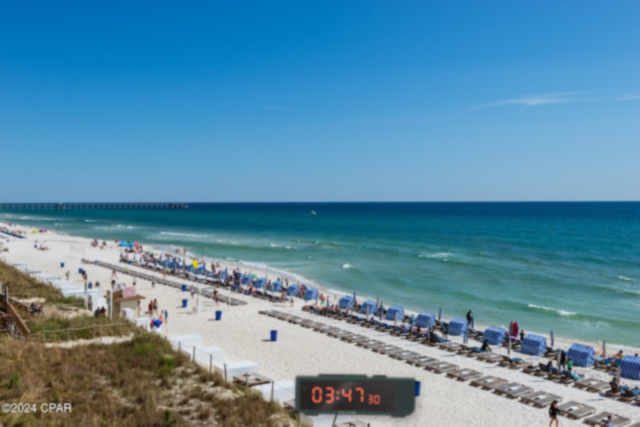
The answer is 3.47
